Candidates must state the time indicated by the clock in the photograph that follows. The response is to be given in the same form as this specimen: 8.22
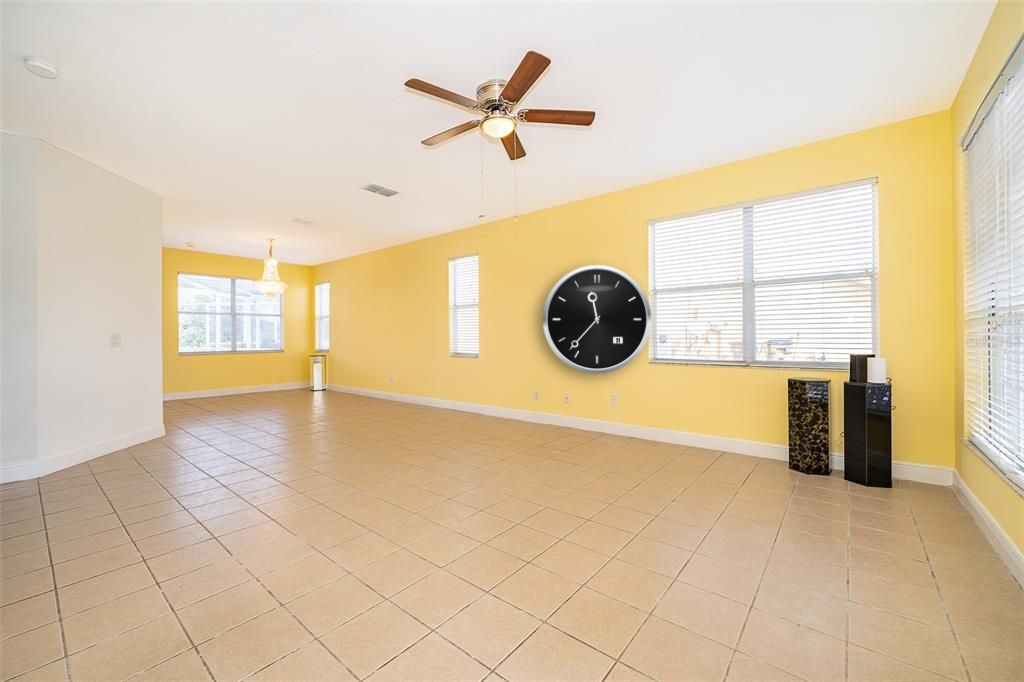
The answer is 11.37
